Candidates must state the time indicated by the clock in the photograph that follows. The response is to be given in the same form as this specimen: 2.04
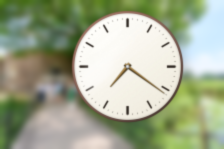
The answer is 7.21
